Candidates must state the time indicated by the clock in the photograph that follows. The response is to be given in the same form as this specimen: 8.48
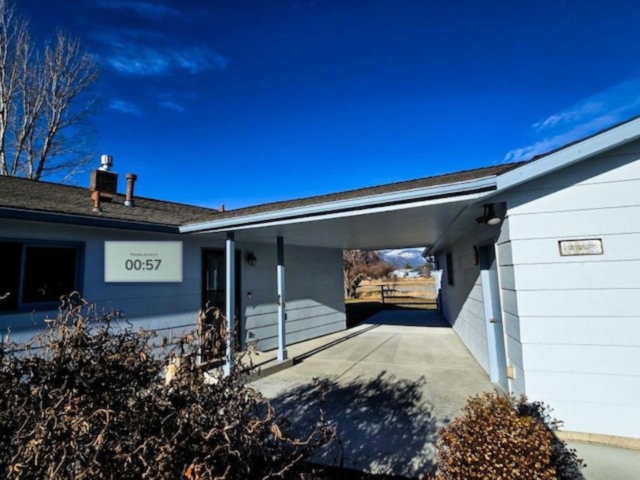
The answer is 0.57
